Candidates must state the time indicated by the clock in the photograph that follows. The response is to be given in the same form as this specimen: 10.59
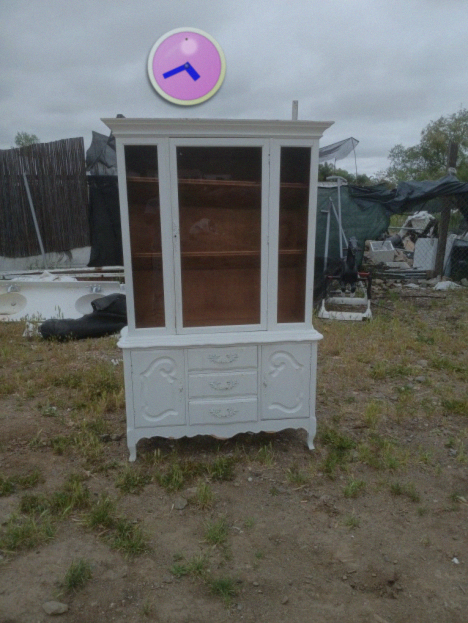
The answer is 4.41
